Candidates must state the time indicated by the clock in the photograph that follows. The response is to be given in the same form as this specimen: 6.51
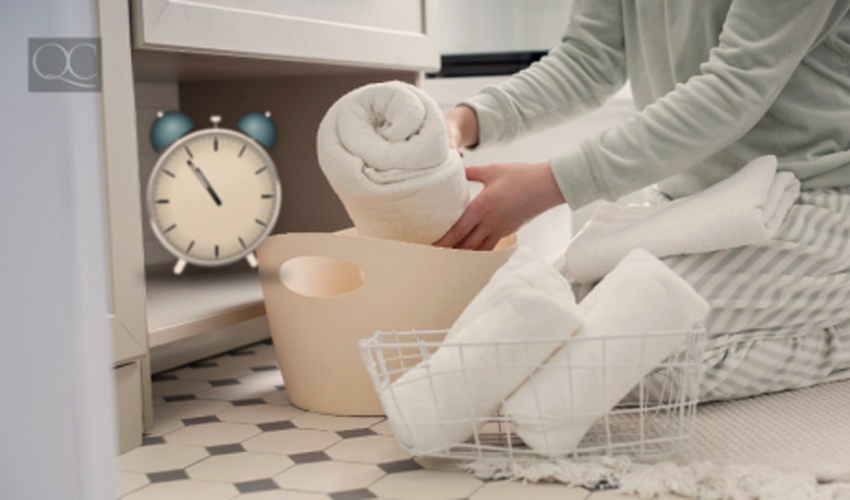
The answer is 10.54
